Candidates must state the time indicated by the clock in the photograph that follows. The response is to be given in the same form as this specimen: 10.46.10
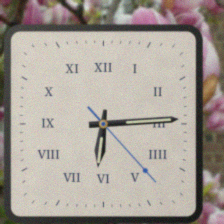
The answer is 6.14.23
